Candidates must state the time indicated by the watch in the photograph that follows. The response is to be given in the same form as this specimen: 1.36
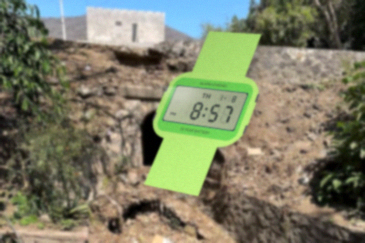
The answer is 8.57
